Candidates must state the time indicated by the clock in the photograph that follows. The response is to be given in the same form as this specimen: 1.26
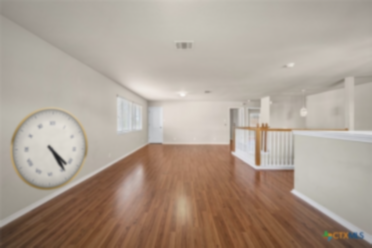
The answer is 4.24
